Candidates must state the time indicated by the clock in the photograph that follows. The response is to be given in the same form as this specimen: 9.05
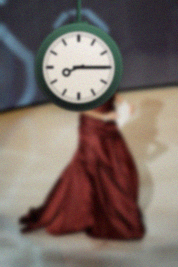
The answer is 8.15
